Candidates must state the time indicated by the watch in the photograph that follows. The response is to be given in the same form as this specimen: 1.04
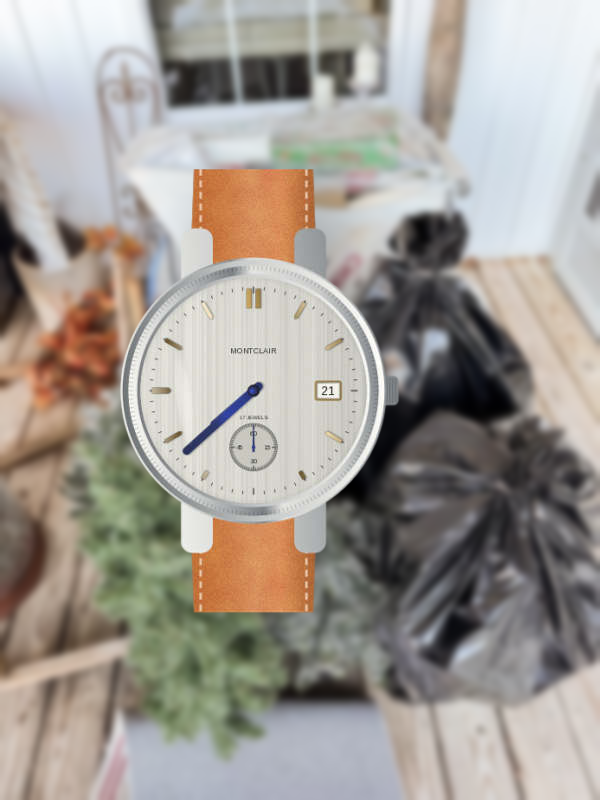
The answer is 7.38
